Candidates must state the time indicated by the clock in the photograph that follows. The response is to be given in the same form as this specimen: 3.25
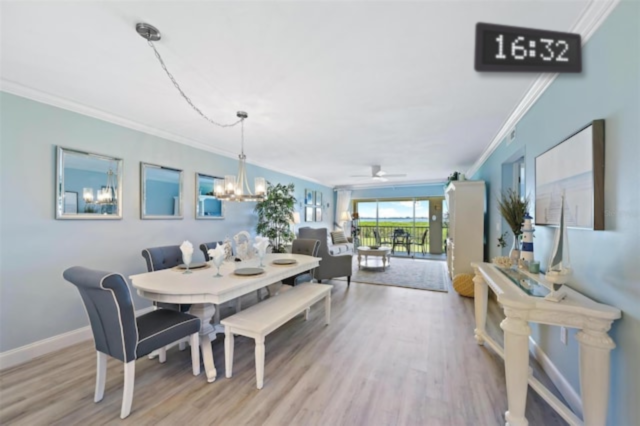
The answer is 16.32
